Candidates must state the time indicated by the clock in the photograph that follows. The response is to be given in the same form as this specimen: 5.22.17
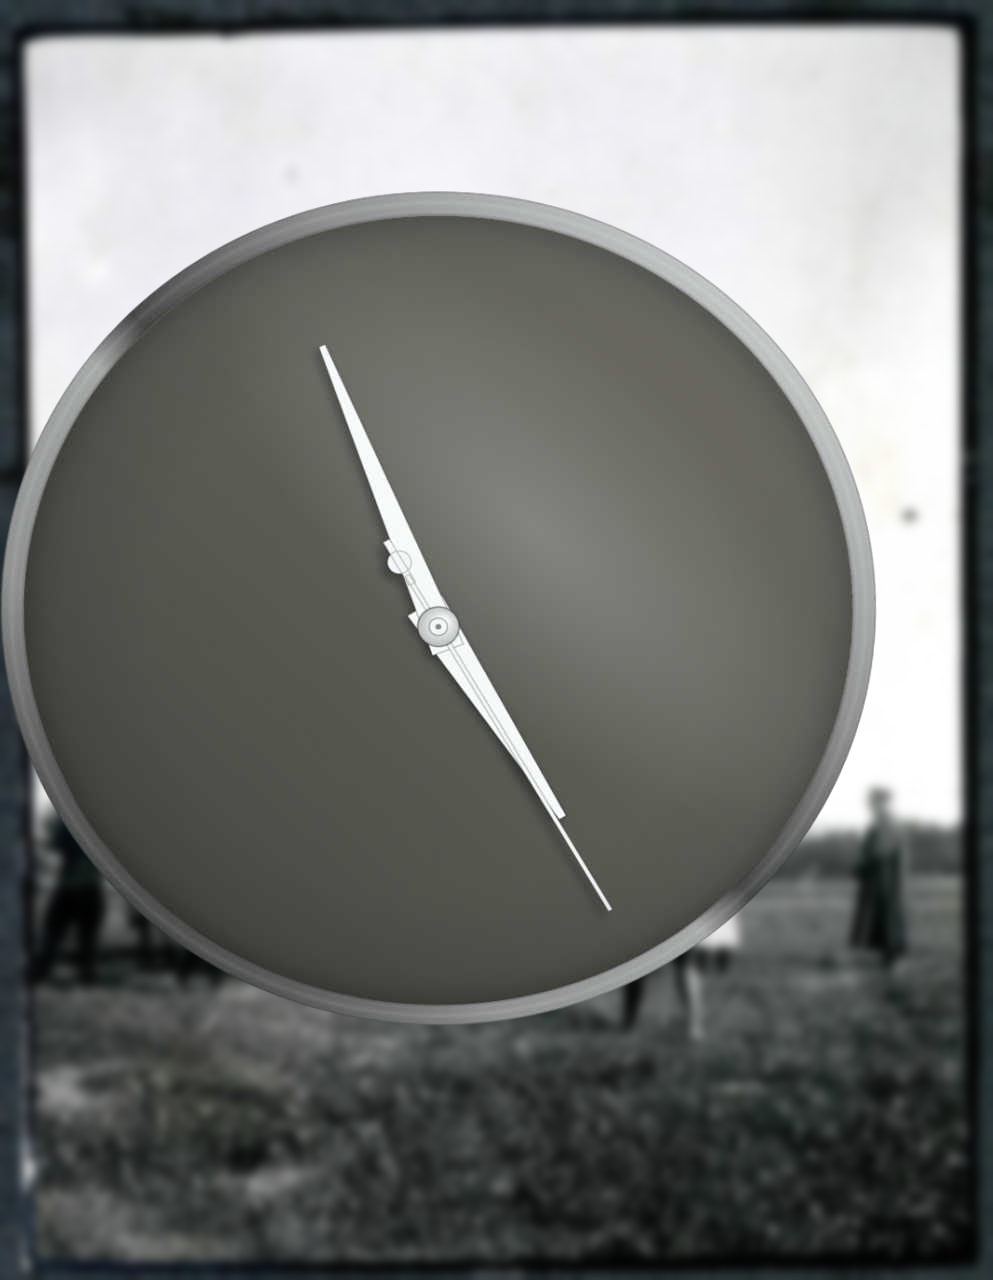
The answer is 4.56.25
